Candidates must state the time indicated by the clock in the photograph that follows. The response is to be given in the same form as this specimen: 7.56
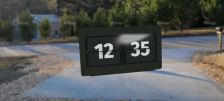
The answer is 12.35
